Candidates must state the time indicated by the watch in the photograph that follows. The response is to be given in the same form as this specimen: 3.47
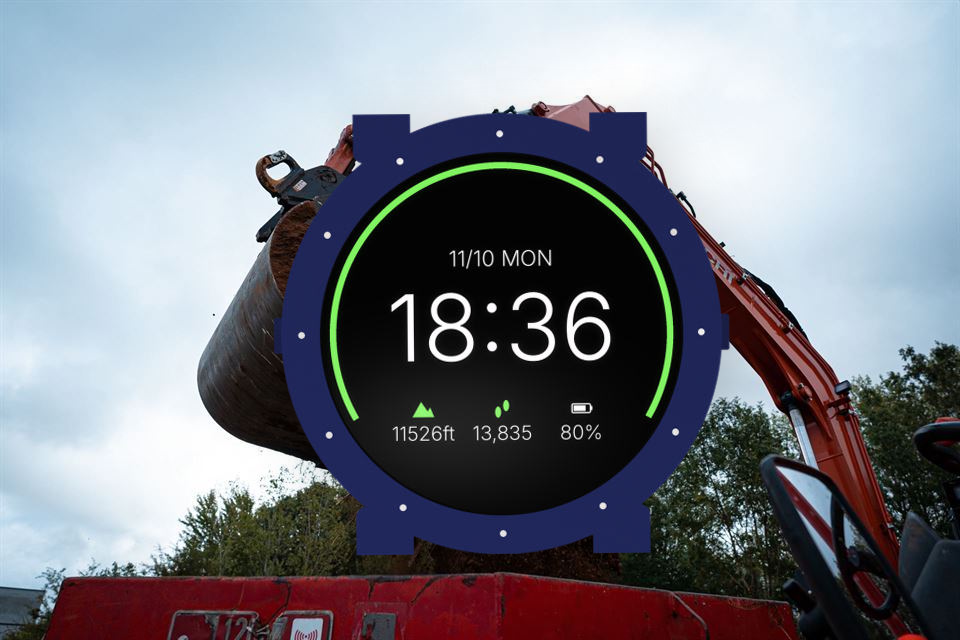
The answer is 18.36
